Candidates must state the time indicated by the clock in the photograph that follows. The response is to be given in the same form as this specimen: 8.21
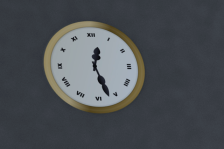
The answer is 12.27
